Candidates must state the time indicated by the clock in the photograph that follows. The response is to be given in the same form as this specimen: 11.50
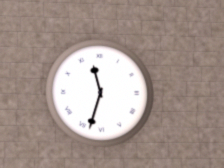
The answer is 11.33
